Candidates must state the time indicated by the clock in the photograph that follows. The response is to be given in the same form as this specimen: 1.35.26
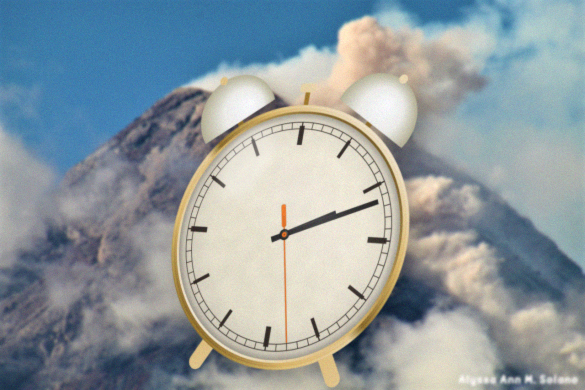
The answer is 2.11.28
